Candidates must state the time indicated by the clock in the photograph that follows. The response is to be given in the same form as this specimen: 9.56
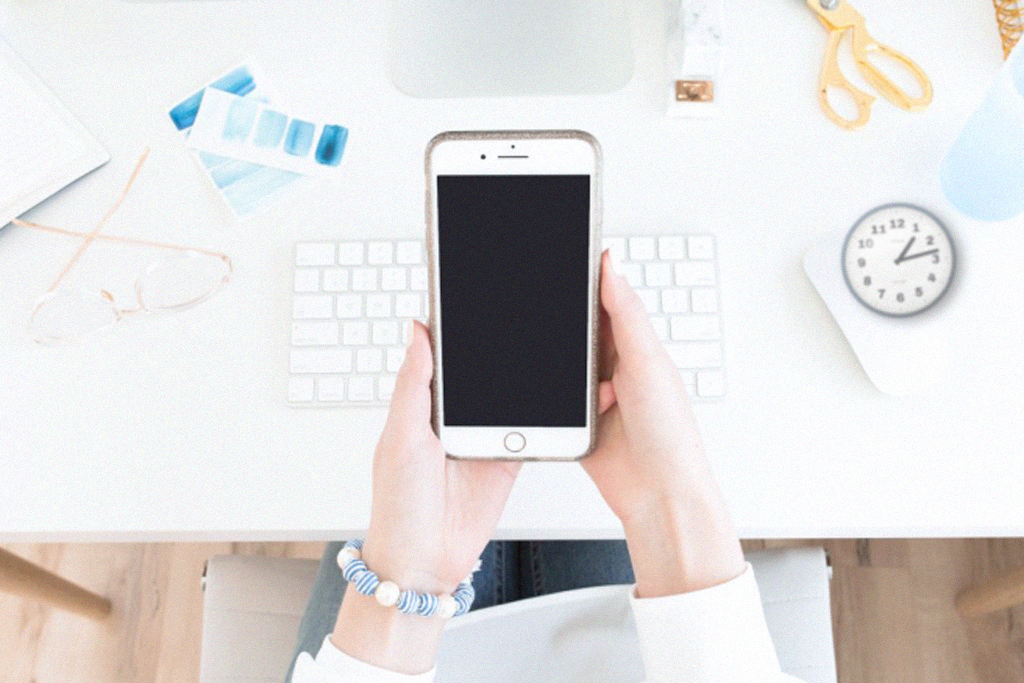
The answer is 1.13
